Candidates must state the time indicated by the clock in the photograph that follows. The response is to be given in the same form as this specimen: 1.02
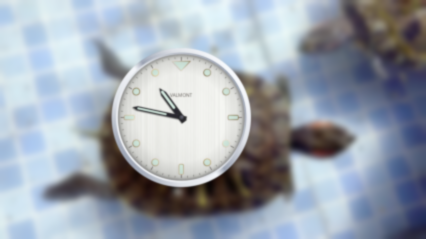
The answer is 10.47
